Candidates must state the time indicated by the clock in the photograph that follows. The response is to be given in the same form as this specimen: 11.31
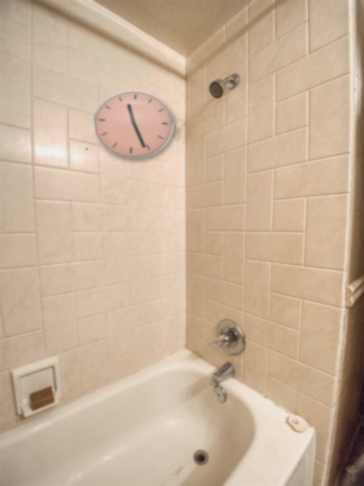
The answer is 11.26
